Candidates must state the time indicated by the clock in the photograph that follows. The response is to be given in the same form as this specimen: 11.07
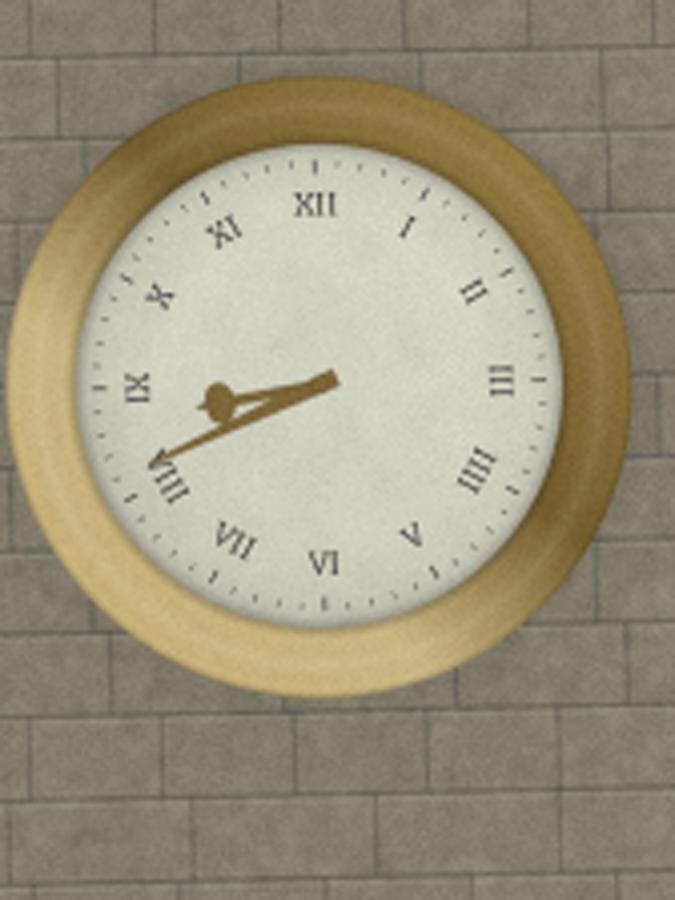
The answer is 8.41
